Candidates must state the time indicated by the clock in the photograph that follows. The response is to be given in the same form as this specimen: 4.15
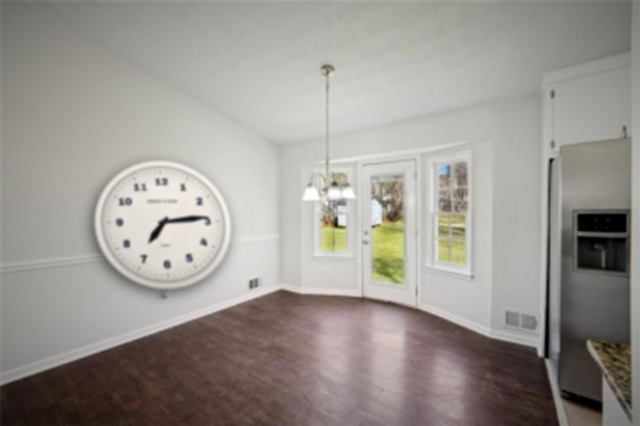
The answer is 7.14
